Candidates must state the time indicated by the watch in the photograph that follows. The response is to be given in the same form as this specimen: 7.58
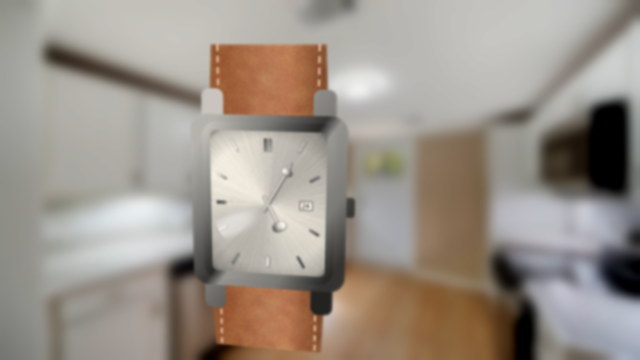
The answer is 5.05
